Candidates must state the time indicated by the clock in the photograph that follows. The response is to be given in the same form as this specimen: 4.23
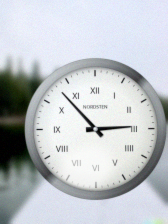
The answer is 2.53
